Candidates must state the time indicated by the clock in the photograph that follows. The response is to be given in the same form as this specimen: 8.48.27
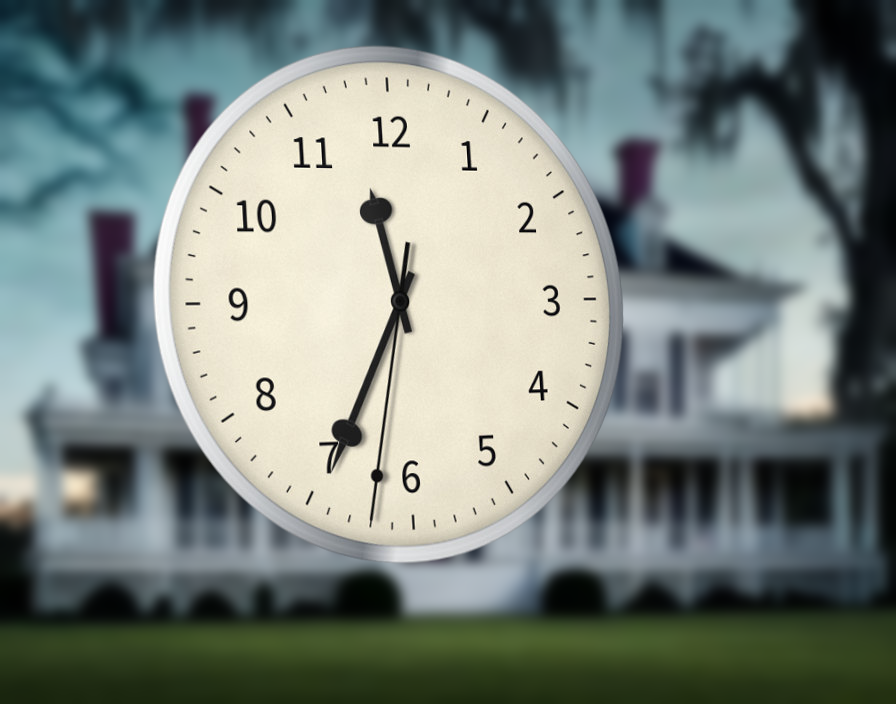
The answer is 11.34.32
